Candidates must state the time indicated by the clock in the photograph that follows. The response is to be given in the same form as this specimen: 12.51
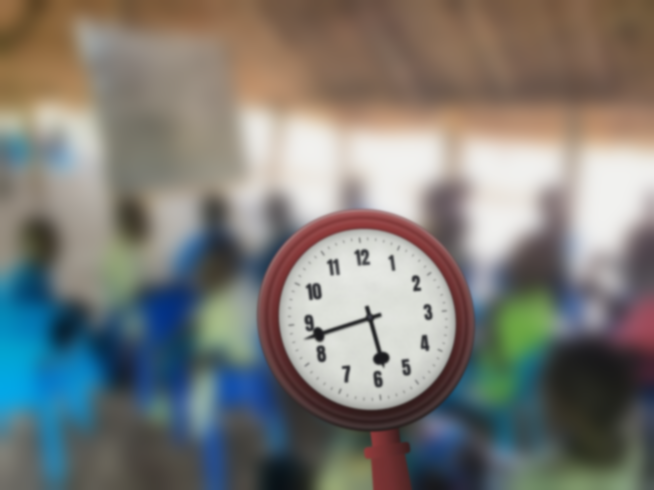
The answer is 5.43
